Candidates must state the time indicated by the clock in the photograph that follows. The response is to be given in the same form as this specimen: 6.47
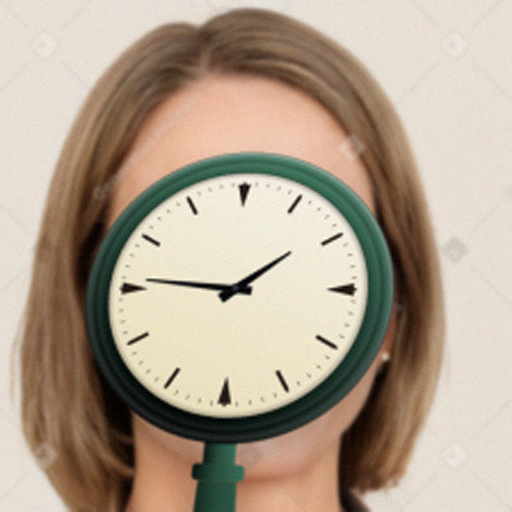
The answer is 1.46
